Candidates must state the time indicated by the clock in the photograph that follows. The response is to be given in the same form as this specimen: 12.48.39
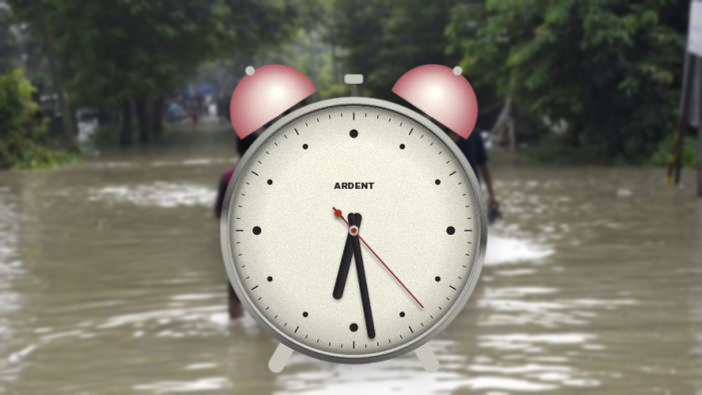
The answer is 6.28.23
